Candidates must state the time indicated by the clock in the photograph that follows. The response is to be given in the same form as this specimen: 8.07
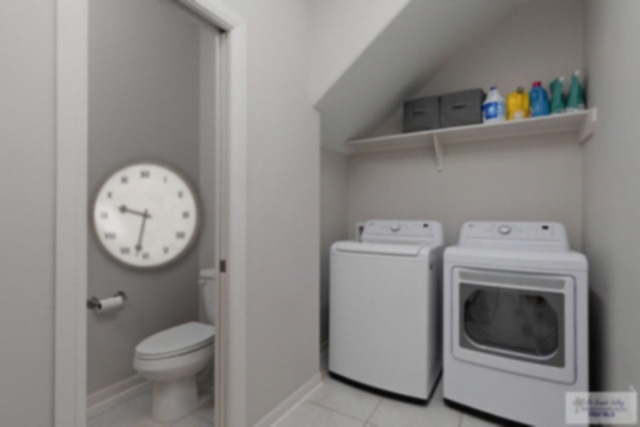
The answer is 9.32
